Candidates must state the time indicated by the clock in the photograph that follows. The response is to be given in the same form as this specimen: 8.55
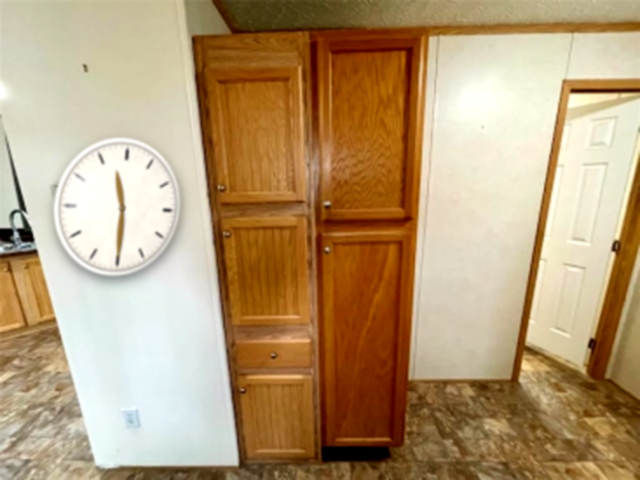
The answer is 11.30
